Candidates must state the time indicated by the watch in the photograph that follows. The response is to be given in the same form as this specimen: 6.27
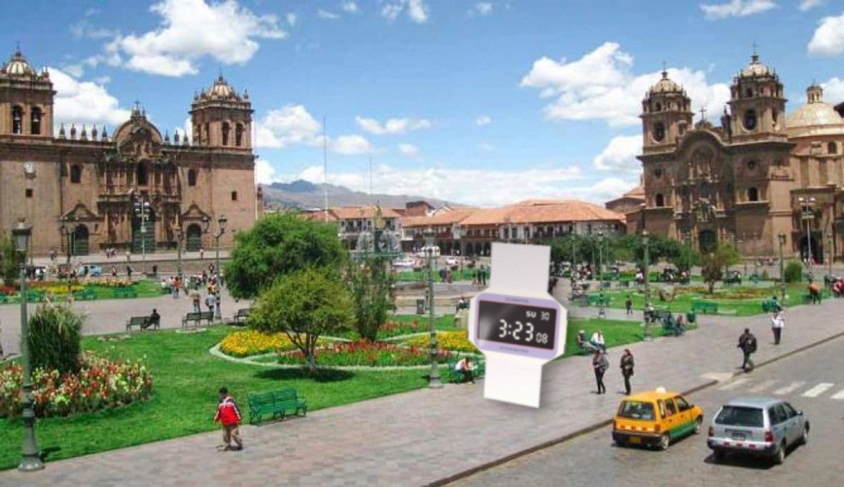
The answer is 3.23
